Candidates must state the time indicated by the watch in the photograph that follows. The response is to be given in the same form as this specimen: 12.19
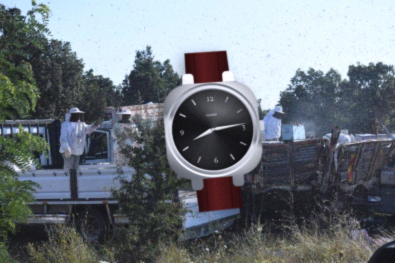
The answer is 8.14
